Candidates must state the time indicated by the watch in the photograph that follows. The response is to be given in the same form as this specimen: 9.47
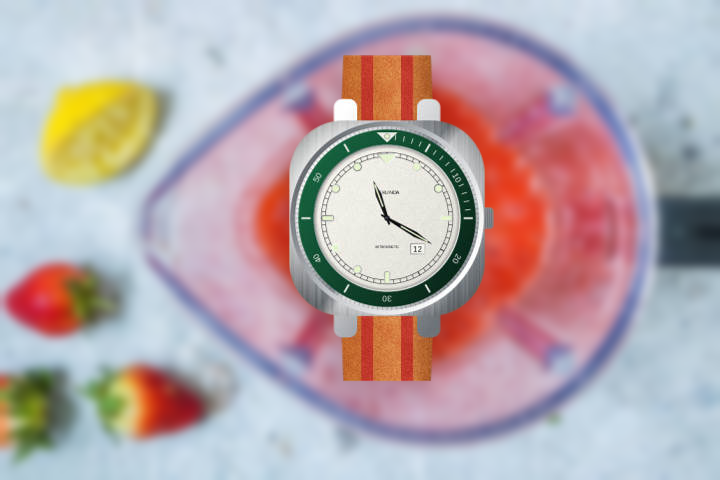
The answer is 11.20
